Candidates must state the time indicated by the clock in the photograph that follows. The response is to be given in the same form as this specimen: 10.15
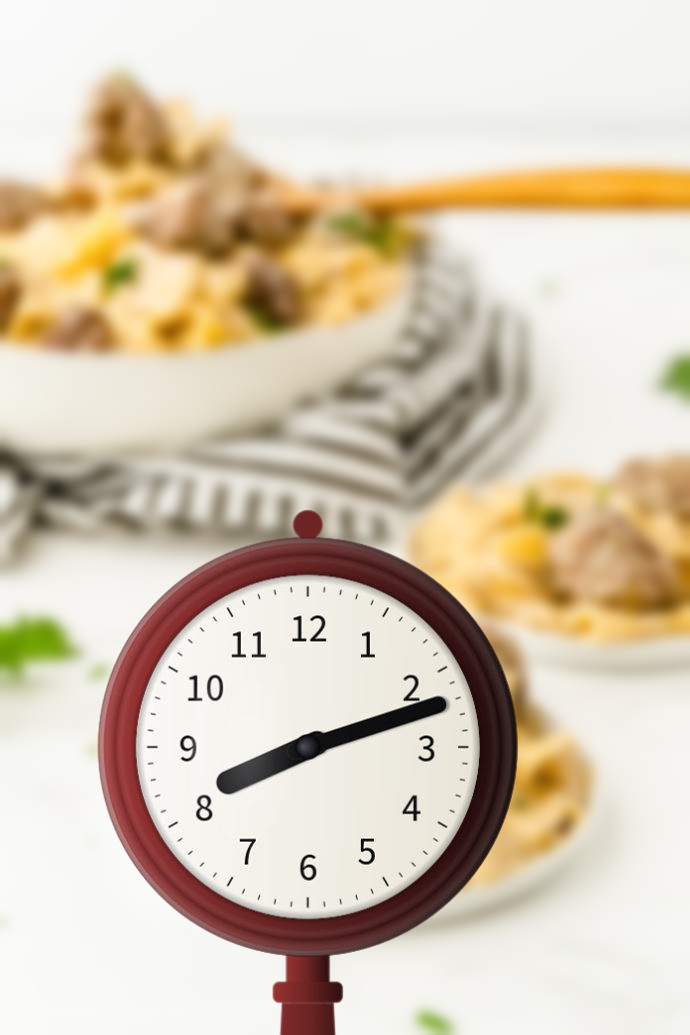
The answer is 8.12
